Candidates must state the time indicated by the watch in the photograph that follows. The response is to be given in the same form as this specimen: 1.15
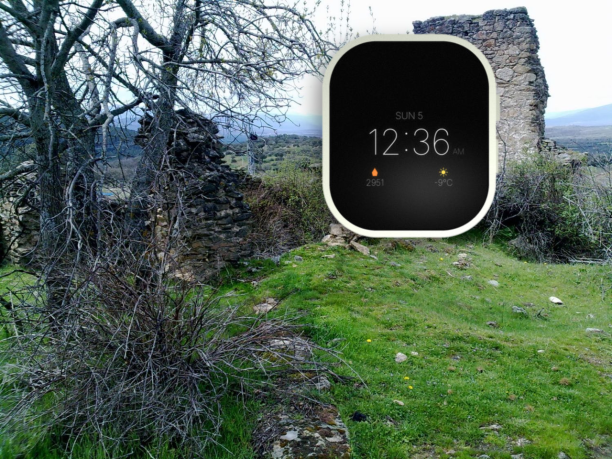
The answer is 12.36
